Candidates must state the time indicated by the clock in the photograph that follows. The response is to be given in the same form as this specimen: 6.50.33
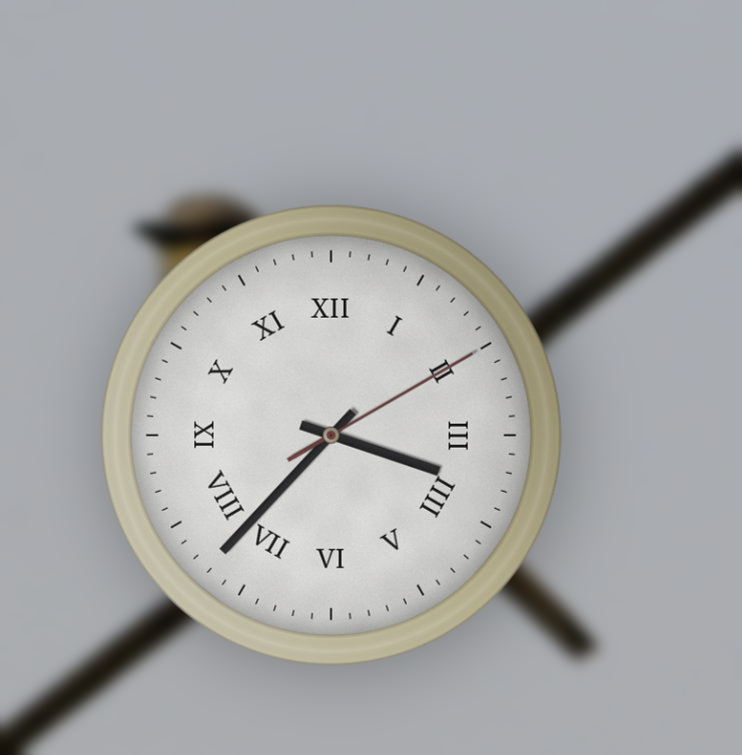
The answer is 3.37.10
